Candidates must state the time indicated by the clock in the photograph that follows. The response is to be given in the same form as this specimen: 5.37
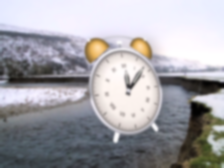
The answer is 12.08
